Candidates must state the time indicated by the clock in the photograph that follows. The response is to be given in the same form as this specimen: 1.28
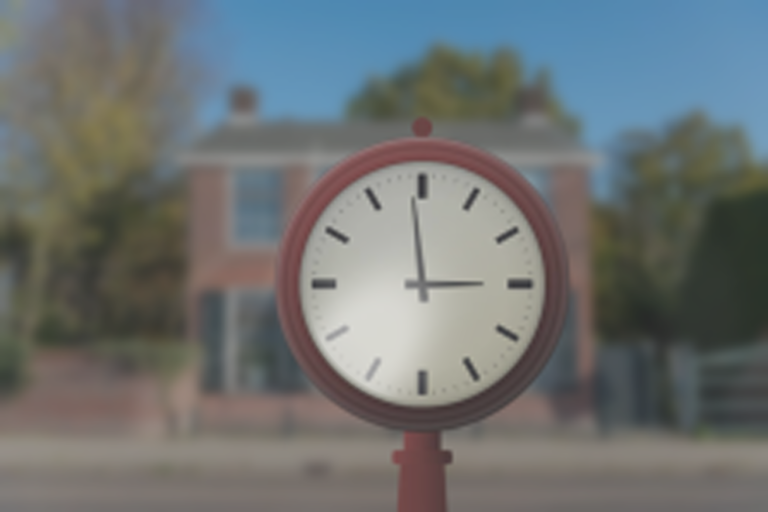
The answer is 2.59
